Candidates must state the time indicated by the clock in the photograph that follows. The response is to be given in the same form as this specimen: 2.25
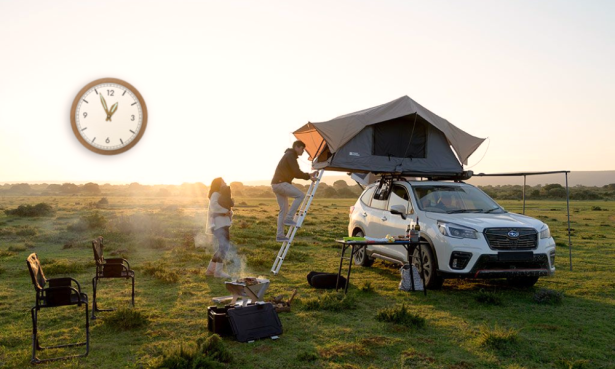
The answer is 12.56
